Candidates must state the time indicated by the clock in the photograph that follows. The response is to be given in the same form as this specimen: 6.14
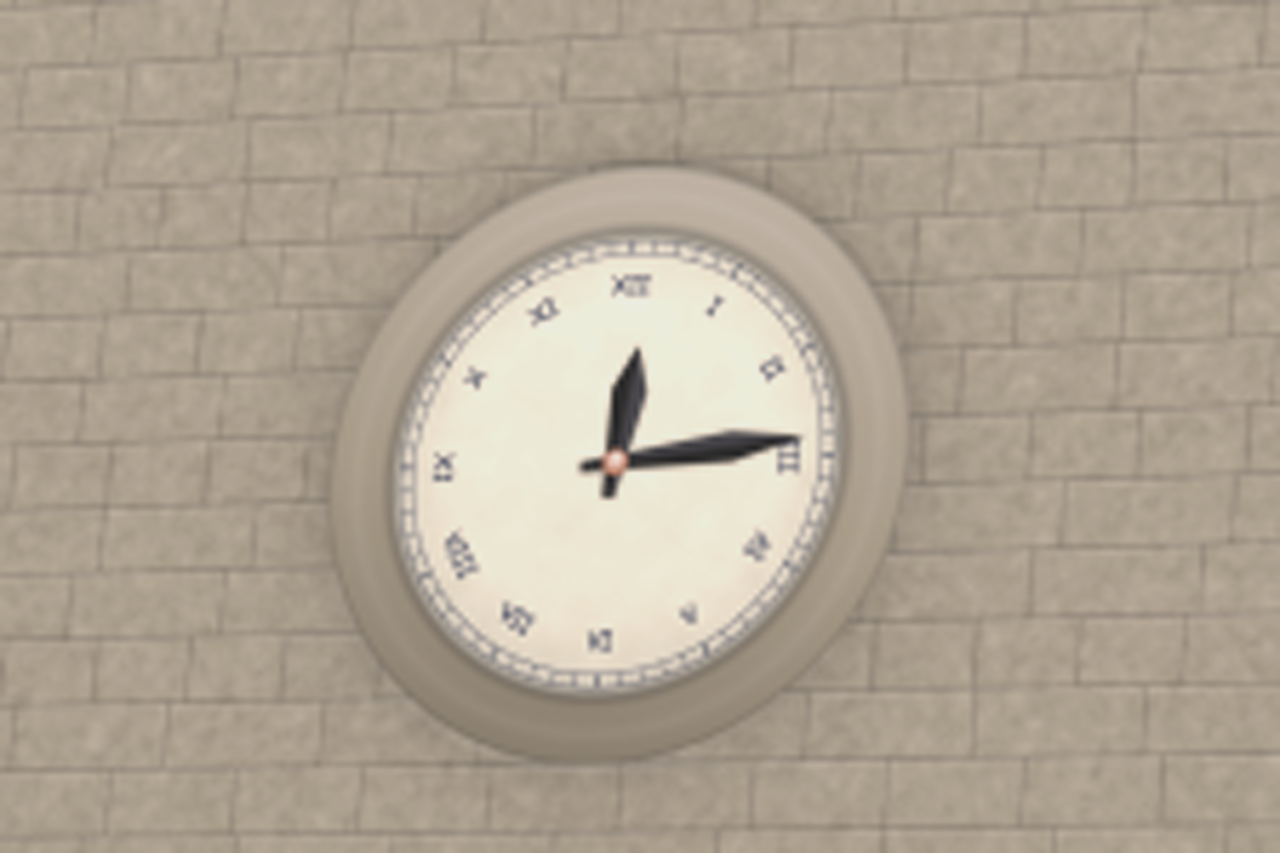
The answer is 12.14
